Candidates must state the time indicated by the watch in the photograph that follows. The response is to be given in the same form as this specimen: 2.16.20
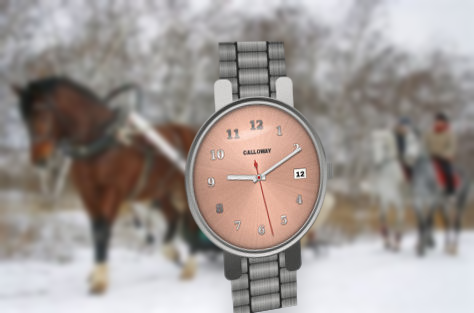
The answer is 9.10.28
